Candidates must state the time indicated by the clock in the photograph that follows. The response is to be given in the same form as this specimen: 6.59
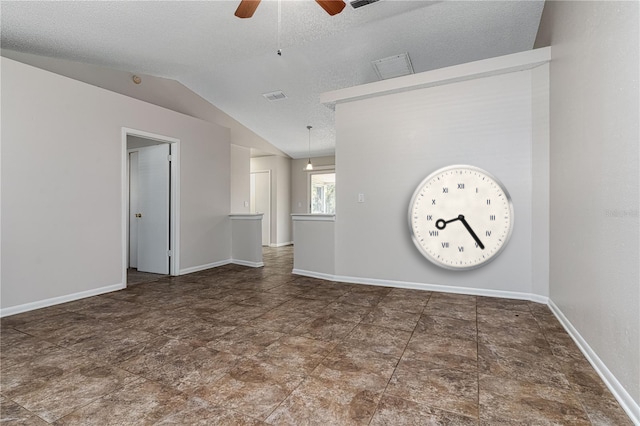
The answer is 8.24
